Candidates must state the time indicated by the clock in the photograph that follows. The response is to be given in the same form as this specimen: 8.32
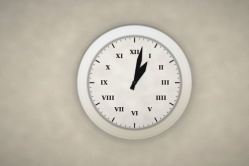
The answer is 1.02
